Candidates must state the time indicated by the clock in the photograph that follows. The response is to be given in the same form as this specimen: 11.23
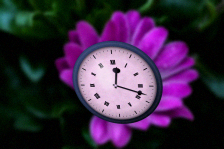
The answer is 12.18
